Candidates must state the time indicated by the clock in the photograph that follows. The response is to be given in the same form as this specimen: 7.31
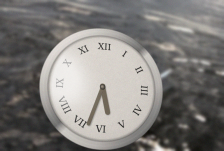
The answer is 5.33
